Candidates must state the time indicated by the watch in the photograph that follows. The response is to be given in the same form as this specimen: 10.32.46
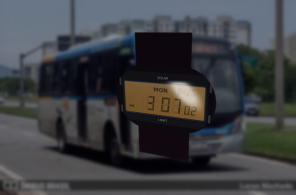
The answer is 3.07.02
